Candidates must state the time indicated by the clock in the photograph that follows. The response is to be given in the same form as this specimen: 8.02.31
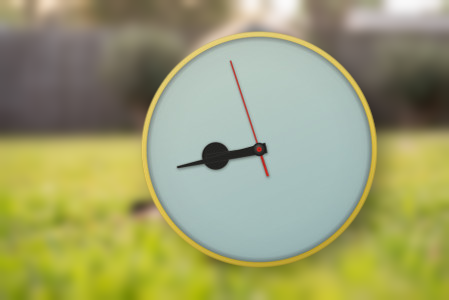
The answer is 8.42.57
